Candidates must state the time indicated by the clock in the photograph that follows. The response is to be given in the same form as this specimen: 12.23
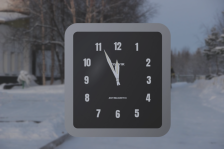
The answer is 11.56
